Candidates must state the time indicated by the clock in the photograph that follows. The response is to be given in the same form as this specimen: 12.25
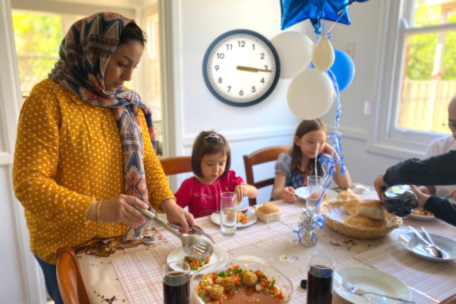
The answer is 3.16
